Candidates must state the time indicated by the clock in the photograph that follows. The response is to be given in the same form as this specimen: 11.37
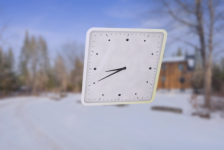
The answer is 8.40
